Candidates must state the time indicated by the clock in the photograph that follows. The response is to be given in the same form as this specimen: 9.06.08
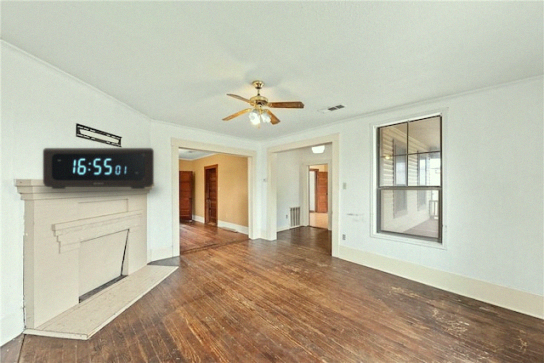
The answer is 16.55.01
